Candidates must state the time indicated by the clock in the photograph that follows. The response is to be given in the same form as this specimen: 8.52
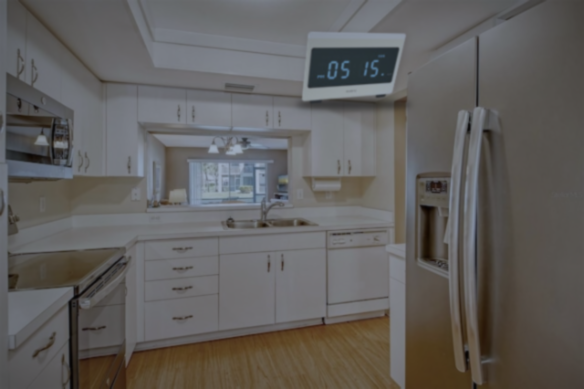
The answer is 5.15
